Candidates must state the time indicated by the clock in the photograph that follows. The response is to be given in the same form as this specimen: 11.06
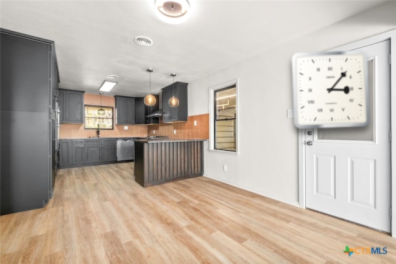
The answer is 3.07
